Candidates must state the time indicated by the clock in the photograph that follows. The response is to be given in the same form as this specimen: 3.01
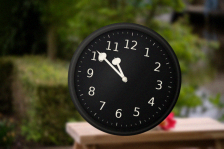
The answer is 10.51
